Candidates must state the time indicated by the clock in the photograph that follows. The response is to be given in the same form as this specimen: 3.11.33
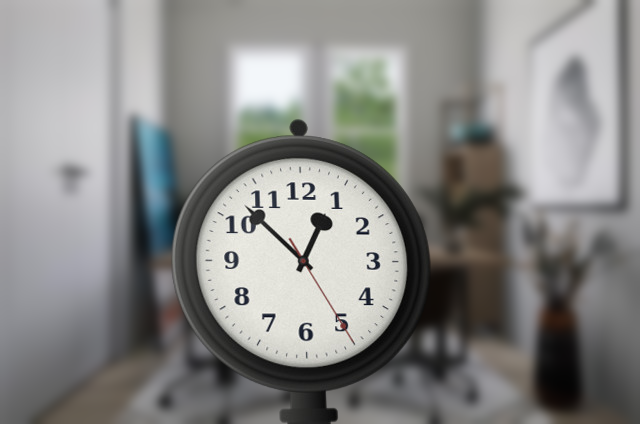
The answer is 12.52.25
